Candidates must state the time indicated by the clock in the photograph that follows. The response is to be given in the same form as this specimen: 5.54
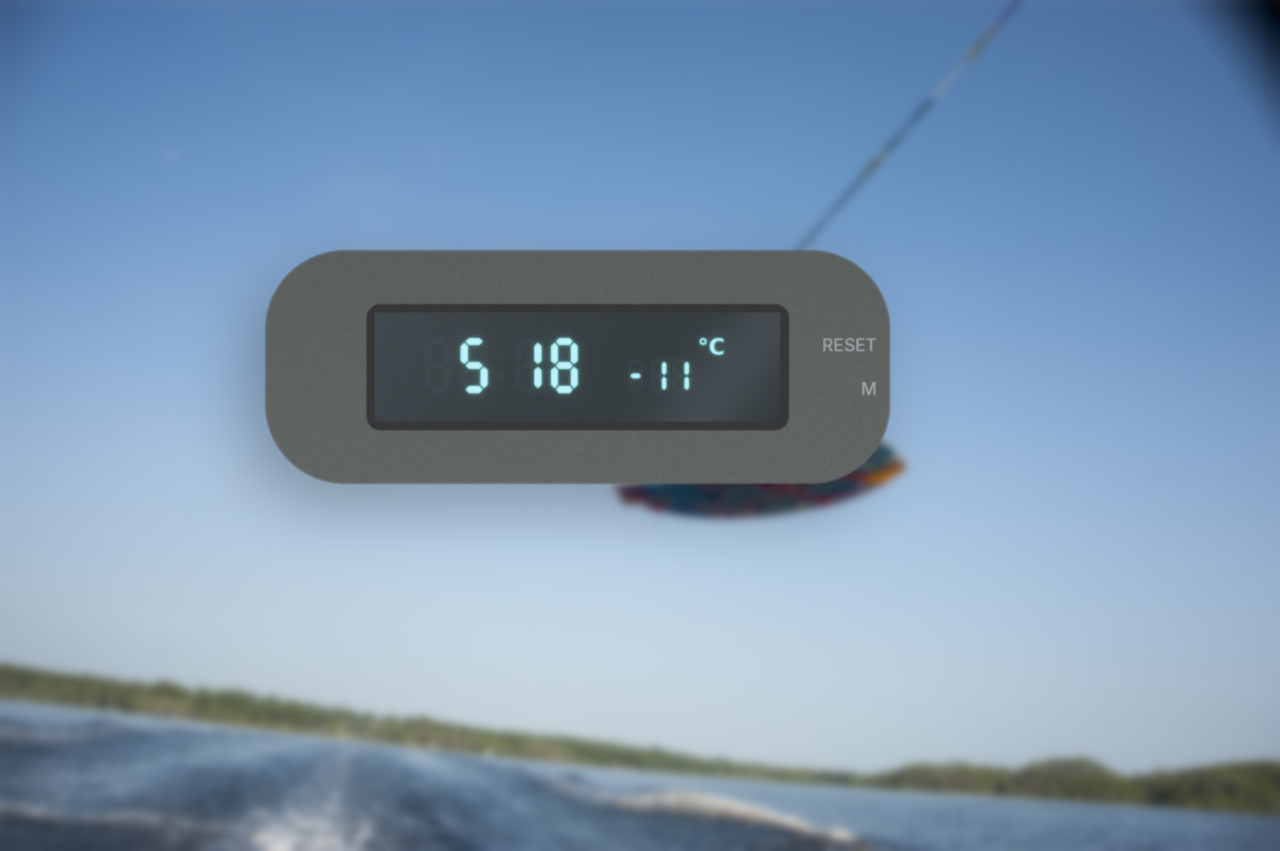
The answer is 5.18
